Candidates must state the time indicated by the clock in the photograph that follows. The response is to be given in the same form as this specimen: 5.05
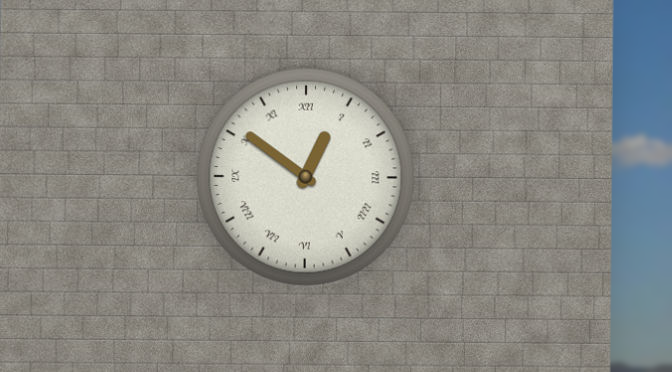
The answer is 12.51
